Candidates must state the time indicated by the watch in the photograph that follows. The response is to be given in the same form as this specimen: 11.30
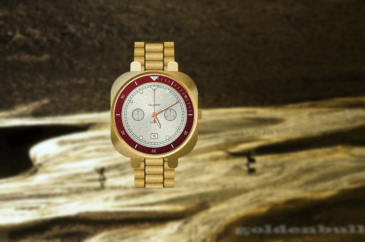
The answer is 5.10
